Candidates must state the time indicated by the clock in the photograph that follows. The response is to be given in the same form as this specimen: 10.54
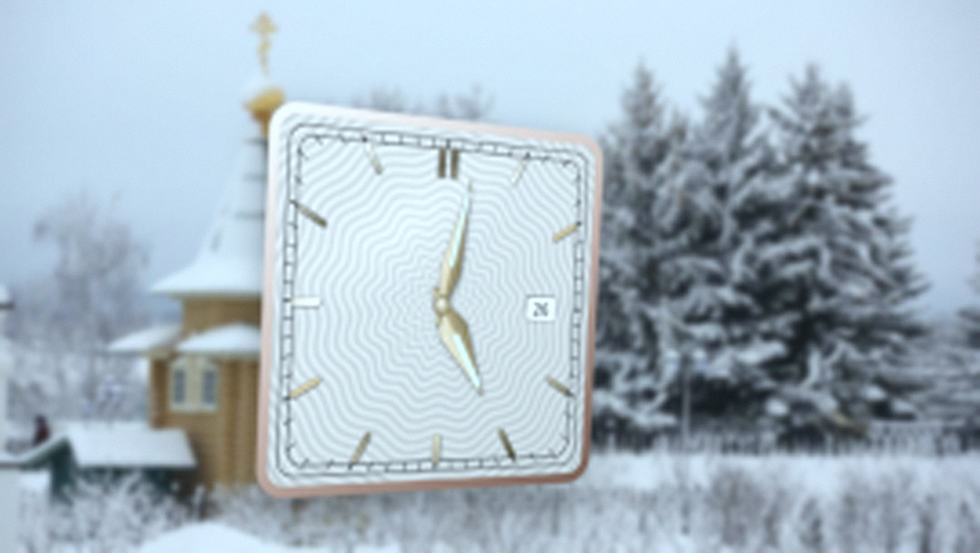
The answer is 5.02
